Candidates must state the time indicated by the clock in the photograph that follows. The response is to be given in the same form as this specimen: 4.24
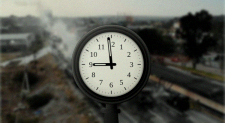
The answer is 8.59
